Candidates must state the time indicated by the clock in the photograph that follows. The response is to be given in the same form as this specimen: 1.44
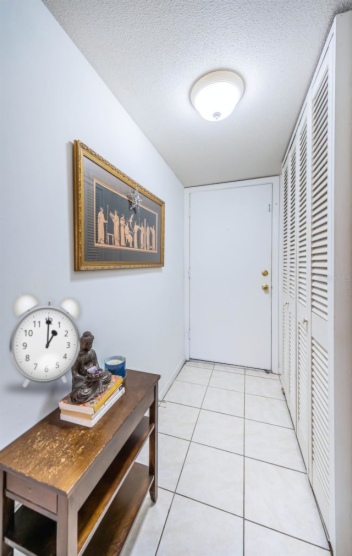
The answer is 1.00
